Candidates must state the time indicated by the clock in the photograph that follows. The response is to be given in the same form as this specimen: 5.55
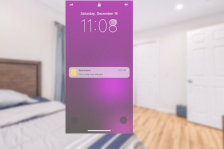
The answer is 11.08
